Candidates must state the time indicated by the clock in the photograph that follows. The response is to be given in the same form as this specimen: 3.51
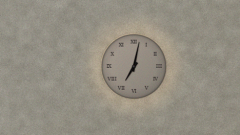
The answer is 7.02
